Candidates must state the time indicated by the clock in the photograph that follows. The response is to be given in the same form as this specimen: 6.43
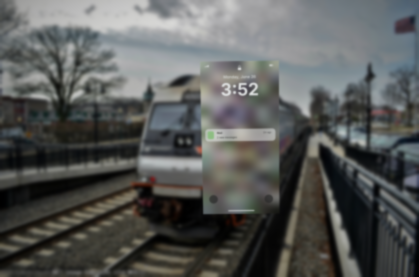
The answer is 3.52
